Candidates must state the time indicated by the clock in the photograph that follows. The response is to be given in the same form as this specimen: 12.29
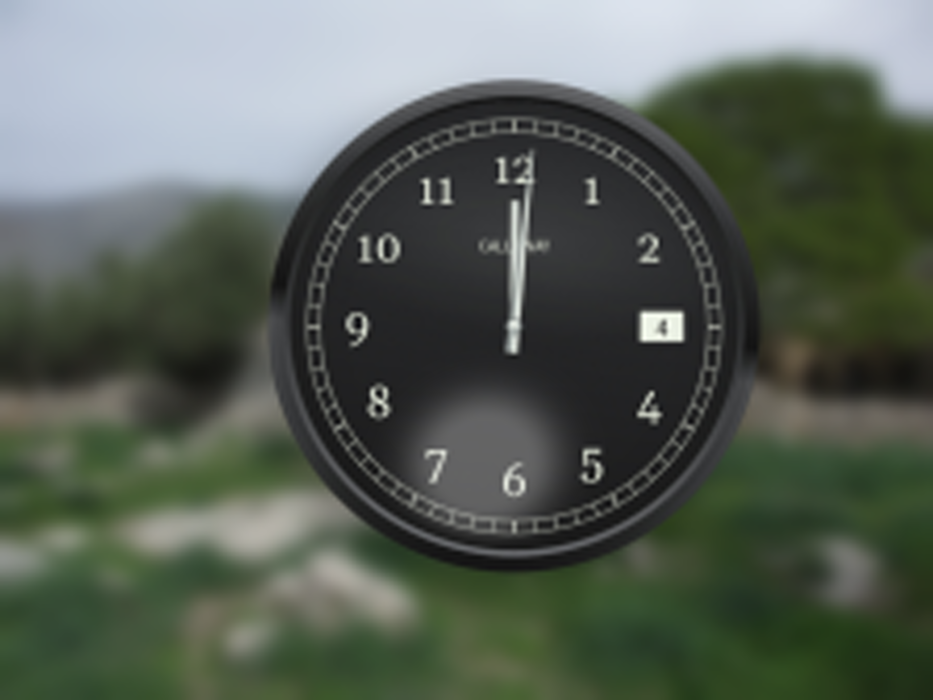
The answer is 12.01
